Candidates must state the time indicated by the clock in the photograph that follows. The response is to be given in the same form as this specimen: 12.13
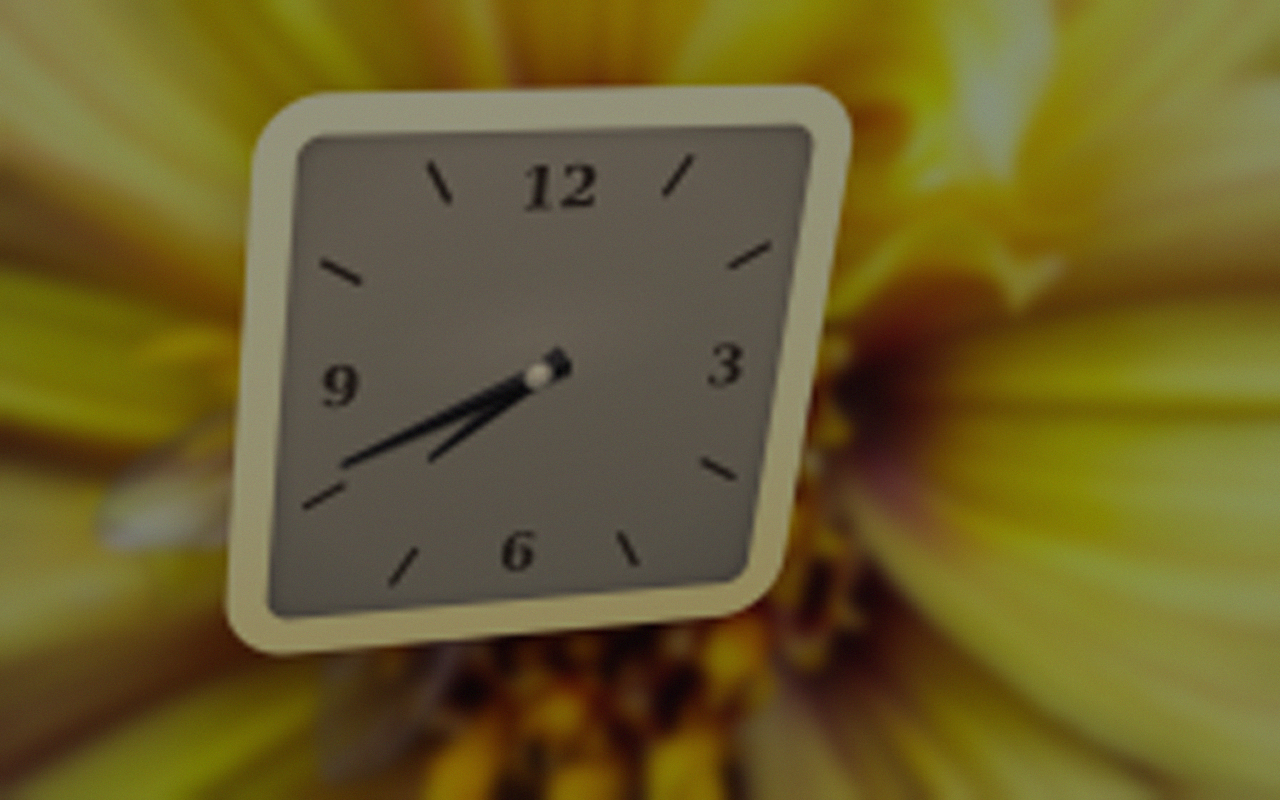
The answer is 7.41
